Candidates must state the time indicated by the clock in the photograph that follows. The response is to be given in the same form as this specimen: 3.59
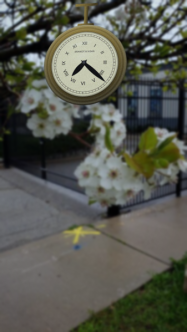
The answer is 7.22
